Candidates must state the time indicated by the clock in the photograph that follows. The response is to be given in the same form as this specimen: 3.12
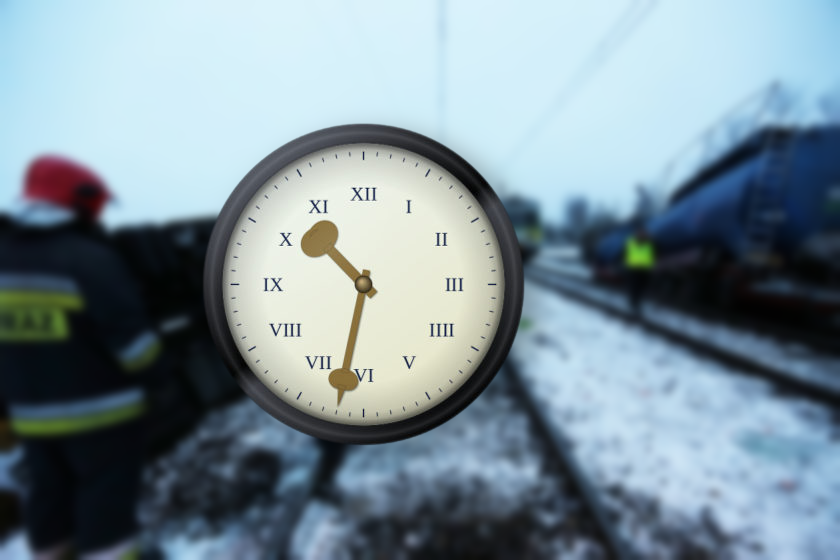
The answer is 10.32
